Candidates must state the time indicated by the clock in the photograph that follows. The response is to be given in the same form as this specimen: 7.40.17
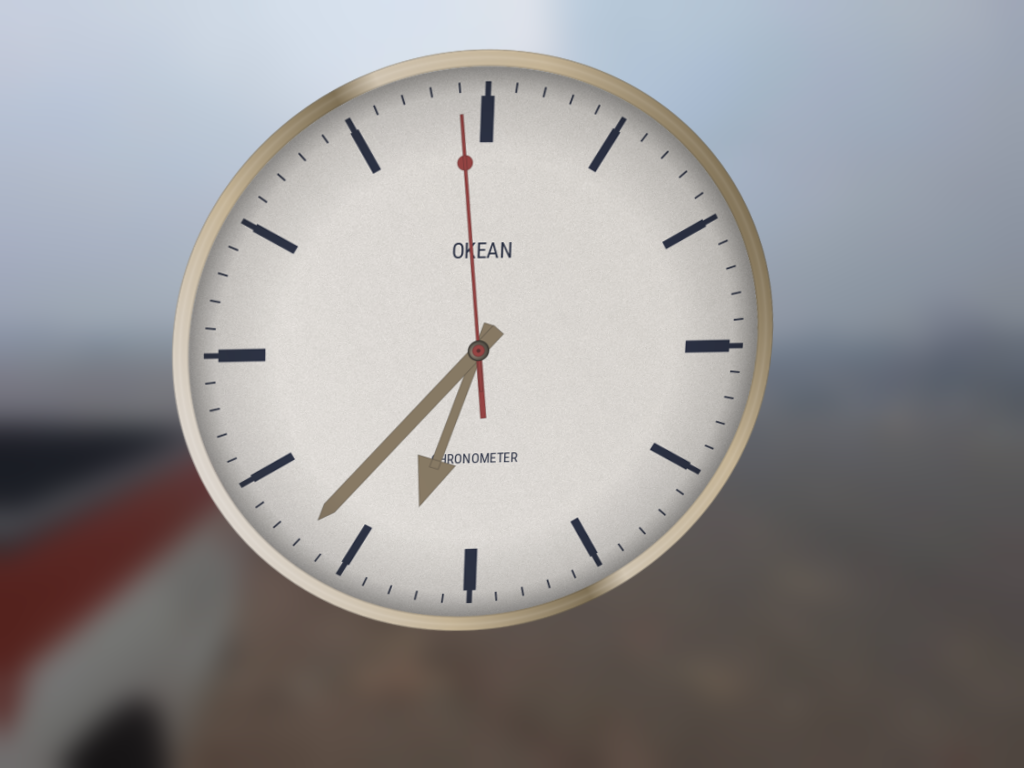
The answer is 6.36.59
